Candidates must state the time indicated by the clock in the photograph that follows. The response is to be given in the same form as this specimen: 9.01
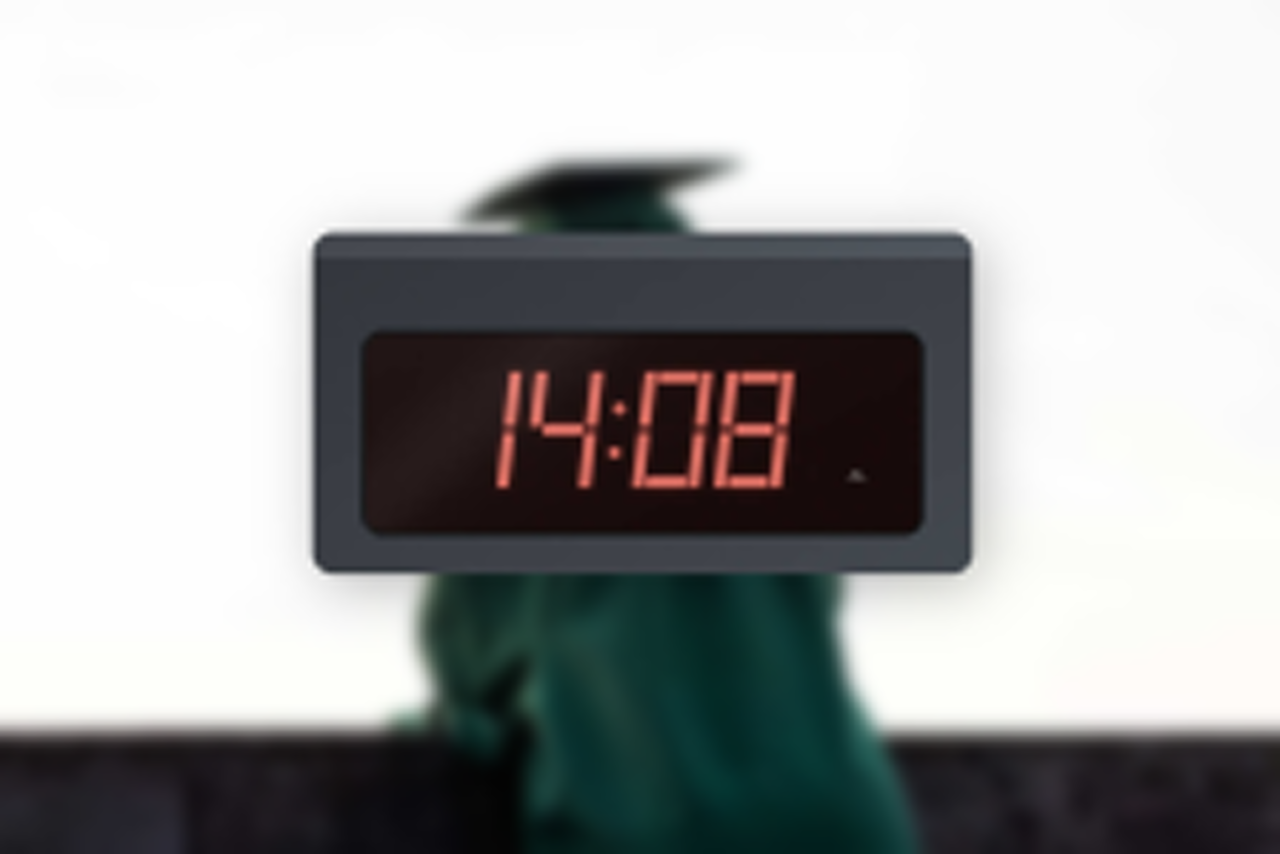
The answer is 14.08
